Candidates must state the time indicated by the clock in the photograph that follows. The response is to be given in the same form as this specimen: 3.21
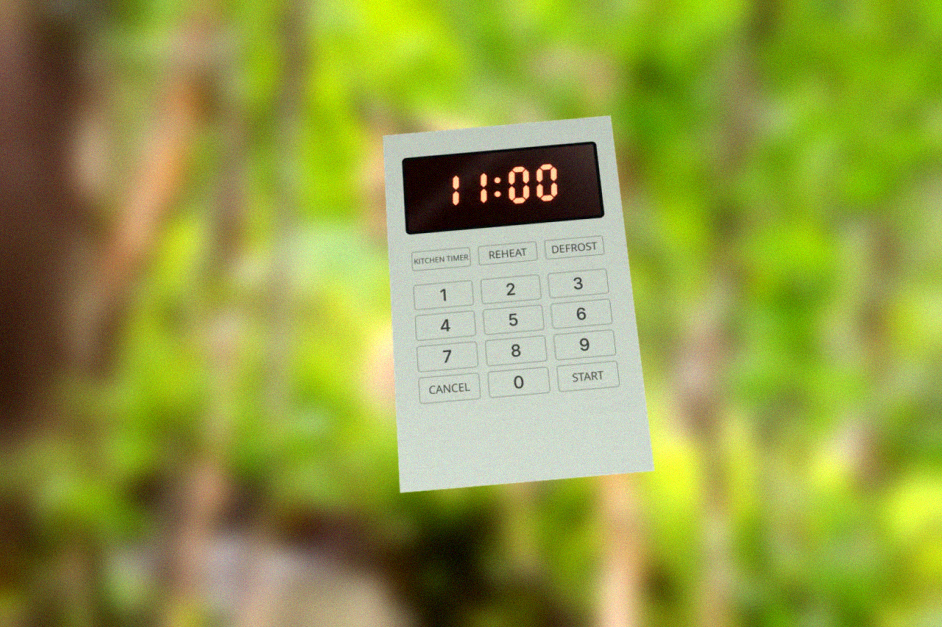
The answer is 11.00
